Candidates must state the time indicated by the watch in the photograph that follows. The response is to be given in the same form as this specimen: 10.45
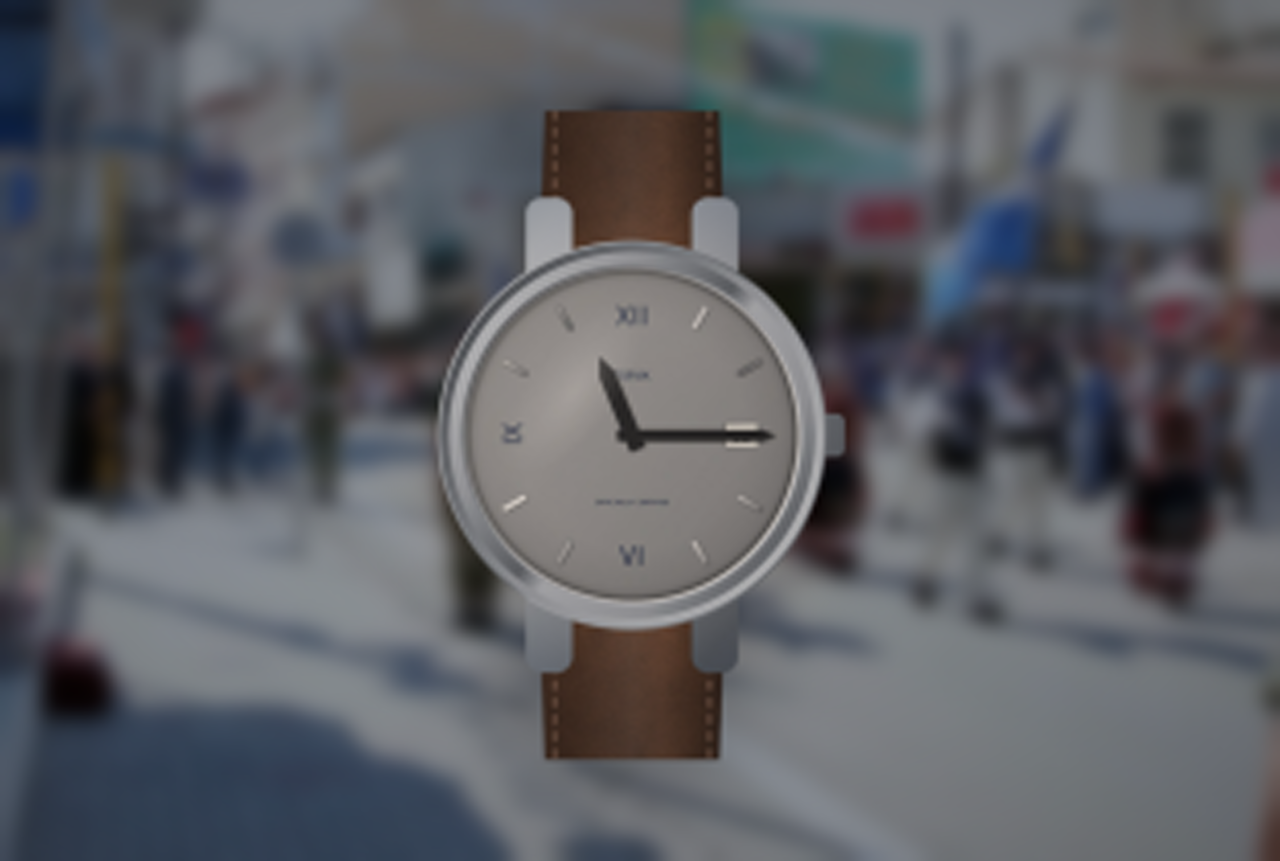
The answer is 11.15
